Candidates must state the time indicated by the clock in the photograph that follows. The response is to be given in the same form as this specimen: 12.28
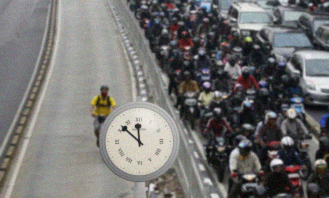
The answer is 11.52
